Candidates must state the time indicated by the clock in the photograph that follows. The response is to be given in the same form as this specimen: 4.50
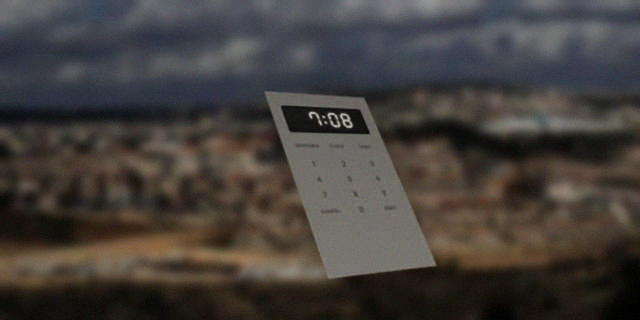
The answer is 7.08
